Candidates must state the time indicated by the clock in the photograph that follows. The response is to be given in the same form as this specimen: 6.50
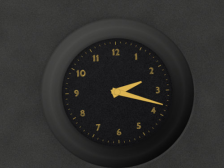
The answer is 2.18
